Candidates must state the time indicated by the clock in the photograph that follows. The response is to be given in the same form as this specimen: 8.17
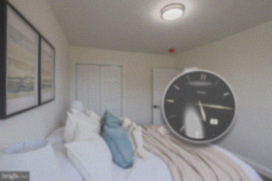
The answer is 5.15
